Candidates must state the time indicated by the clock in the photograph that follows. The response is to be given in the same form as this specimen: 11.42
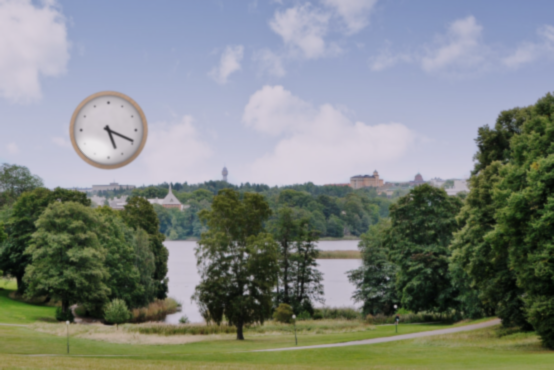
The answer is 5.19
